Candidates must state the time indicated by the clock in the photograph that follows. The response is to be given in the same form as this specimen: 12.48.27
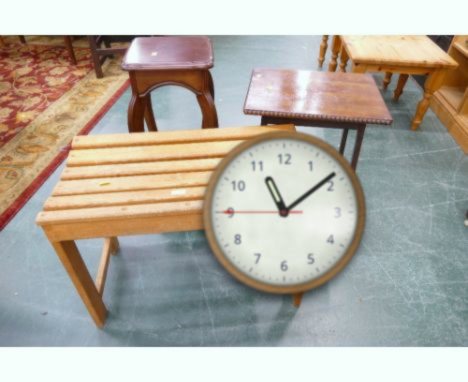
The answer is 11.08.45
